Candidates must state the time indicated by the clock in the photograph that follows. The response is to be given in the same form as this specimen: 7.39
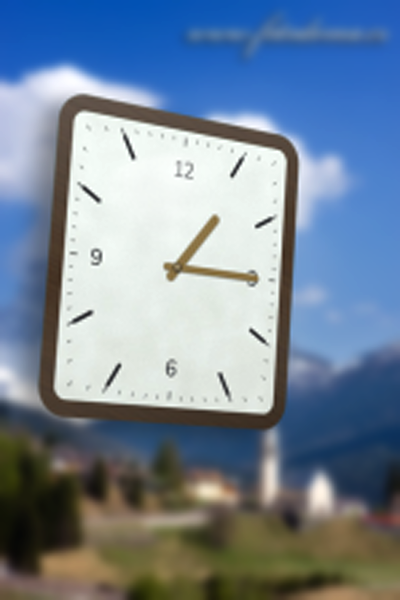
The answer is 1.15
